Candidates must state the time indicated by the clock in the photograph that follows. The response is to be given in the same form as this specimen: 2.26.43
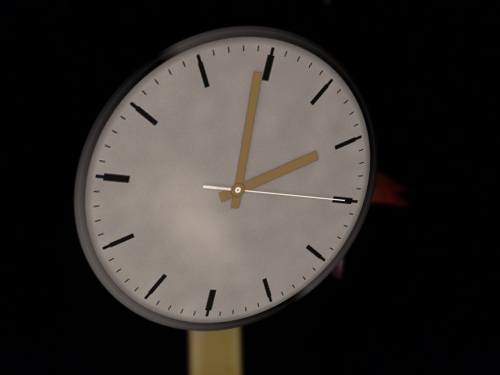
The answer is 1.59.15
